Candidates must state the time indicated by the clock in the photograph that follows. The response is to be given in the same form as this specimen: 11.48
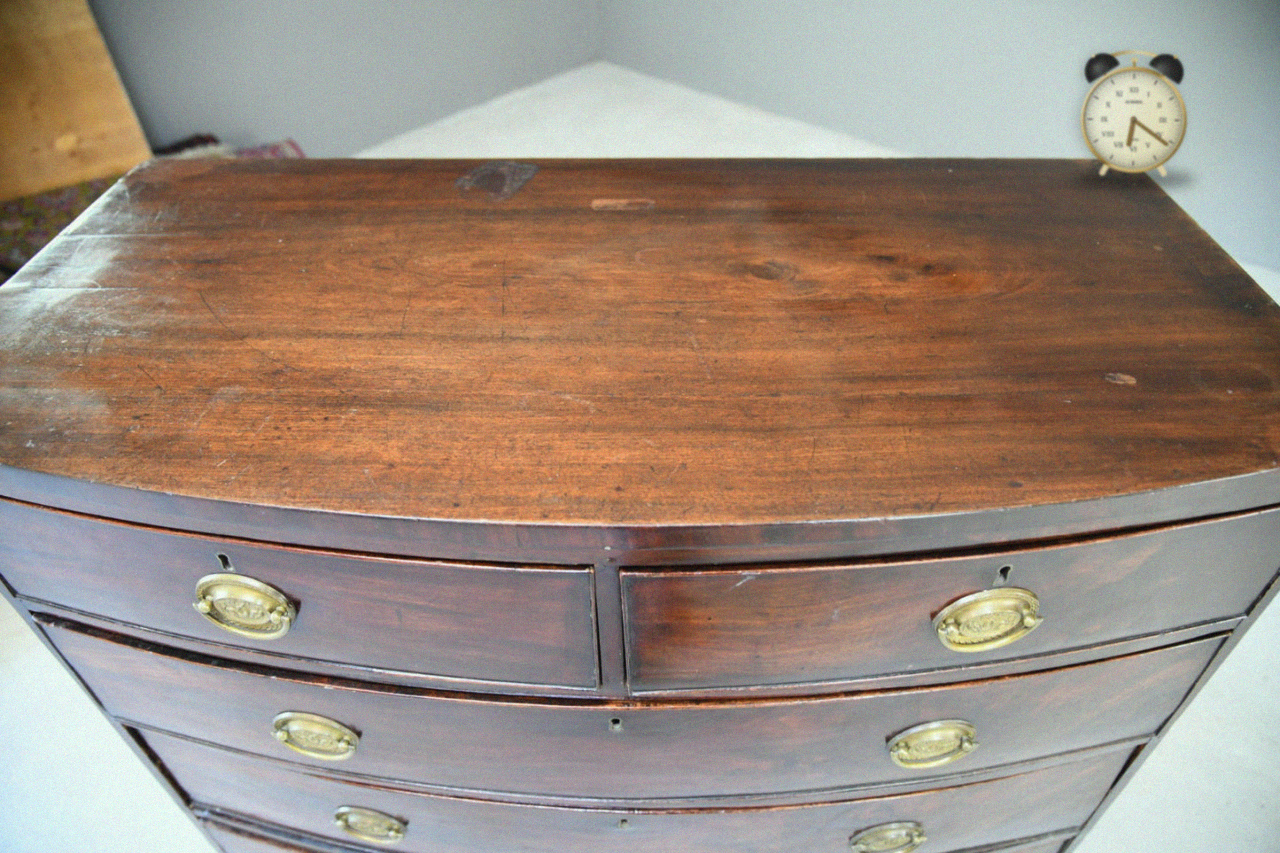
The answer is 6.21
